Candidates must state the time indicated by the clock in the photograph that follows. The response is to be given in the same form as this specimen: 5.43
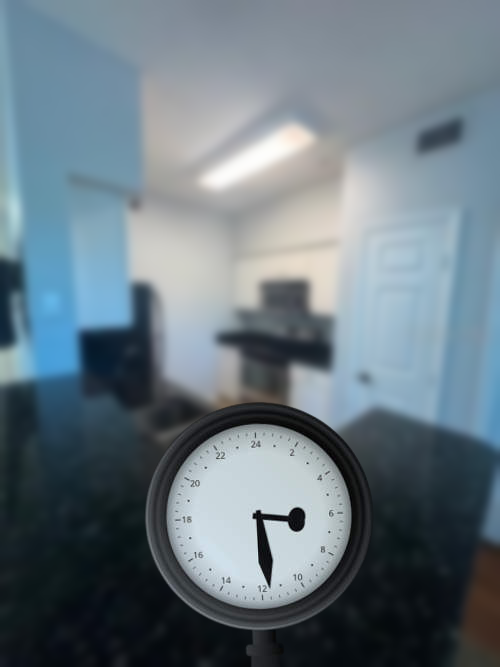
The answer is 6.29
